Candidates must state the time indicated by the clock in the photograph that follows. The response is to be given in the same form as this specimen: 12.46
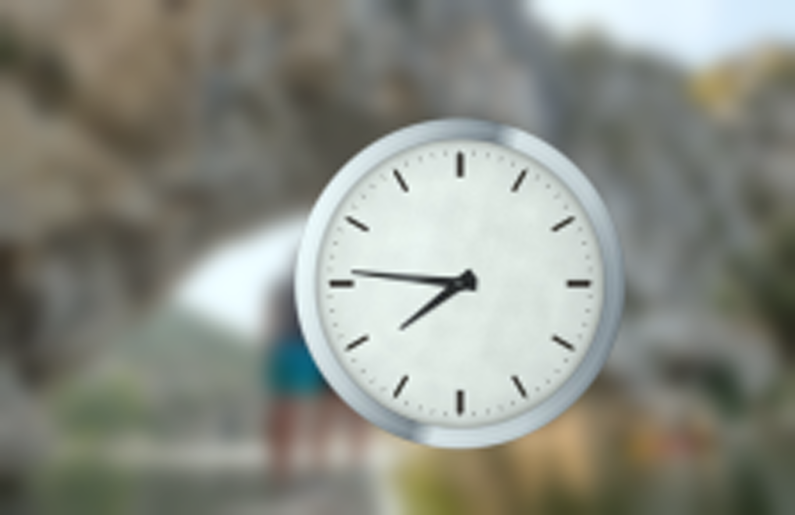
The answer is 7.46
